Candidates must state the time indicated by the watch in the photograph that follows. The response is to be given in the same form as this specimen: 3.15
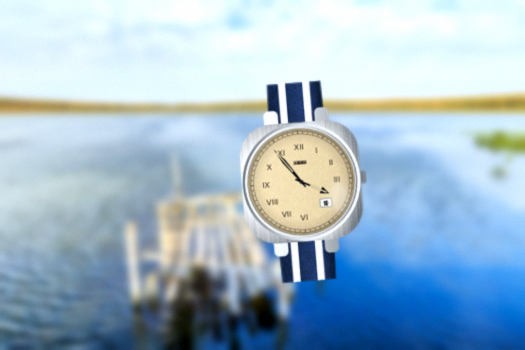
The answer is 3.54
